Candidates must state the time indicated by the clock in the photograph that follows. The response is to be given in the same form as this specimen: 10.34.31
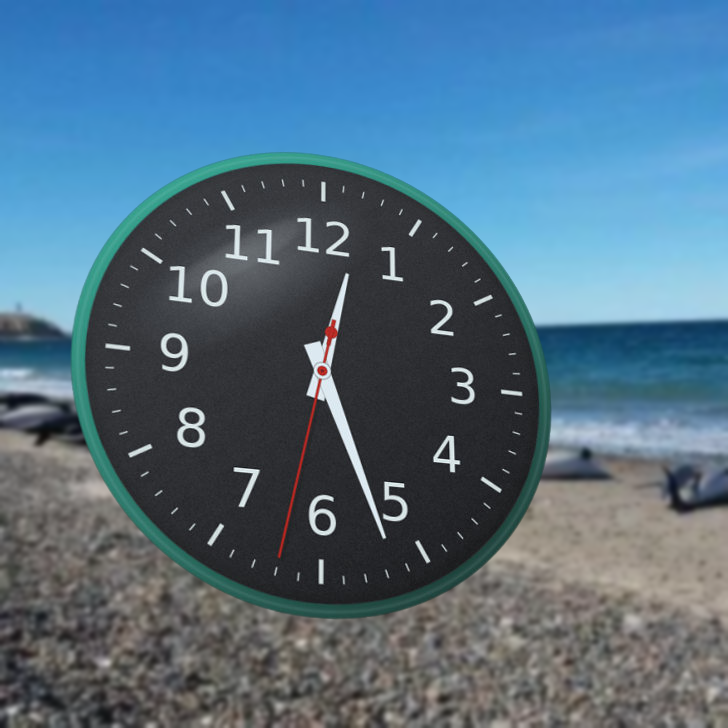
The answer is 12.26.32
